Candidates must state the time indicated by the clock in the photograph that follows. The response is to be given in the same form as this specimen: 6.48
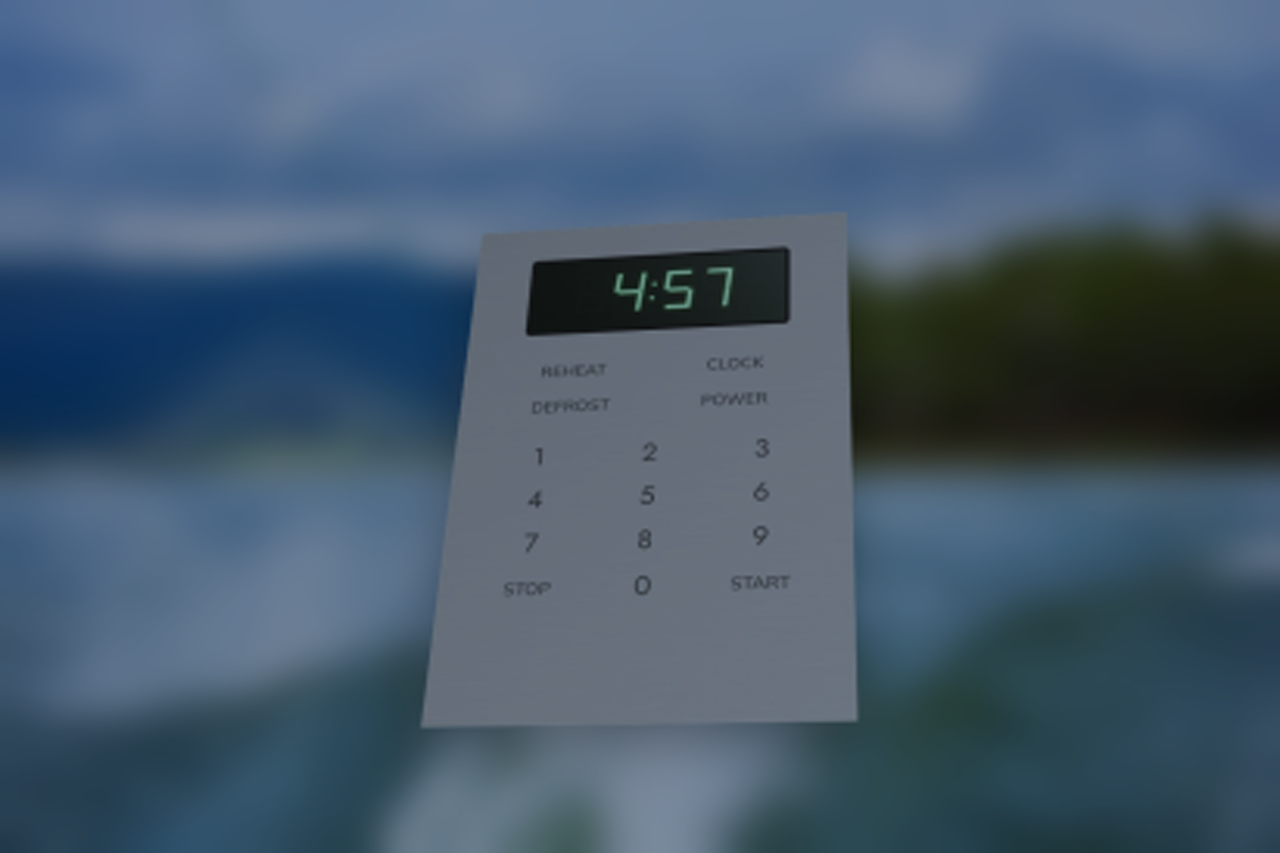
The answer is 4.57
